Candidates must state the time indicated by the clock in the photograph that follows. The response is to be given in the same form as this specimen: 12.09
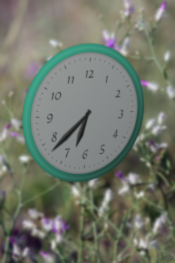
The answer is 6.38
